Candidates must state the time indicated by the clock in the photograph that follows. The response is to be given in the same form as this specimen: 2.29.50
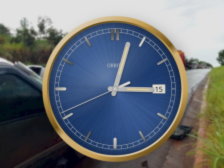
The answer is 3.02.41
